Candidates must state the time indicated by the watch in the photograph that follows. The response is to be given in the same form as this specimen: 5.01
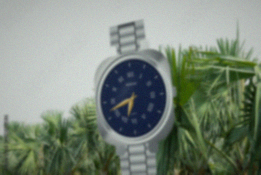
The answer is 6.42
